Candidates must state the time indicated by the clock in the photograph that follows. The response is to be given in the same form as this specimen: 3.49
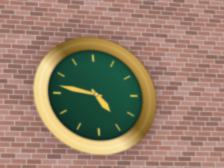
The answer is 4.47
